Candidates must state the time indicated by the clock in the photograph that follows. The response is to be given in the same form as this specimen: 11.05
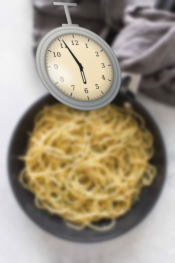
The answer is 5.56
